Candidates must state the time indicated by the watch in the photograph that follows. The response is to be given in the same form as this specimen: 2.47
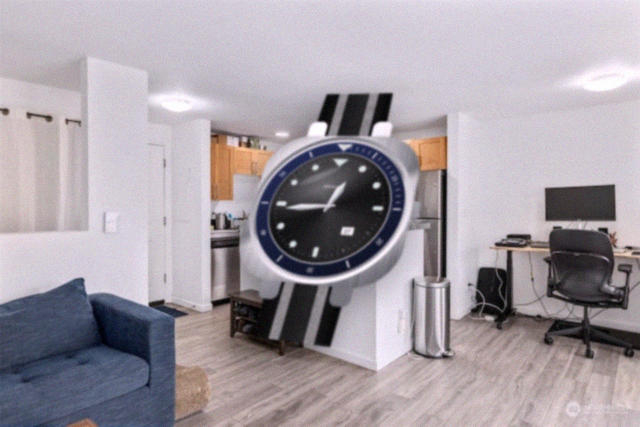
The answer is 12.44
